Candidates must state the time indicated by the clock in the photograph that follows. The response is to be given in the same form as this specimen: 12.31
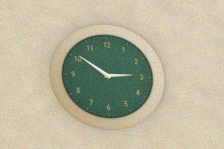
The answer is 2.51
